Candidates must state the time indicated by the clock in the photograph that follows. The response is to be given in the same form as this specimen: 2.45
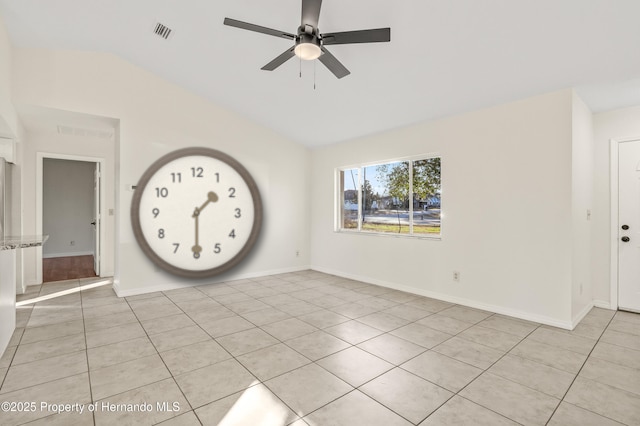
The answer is 1.30
